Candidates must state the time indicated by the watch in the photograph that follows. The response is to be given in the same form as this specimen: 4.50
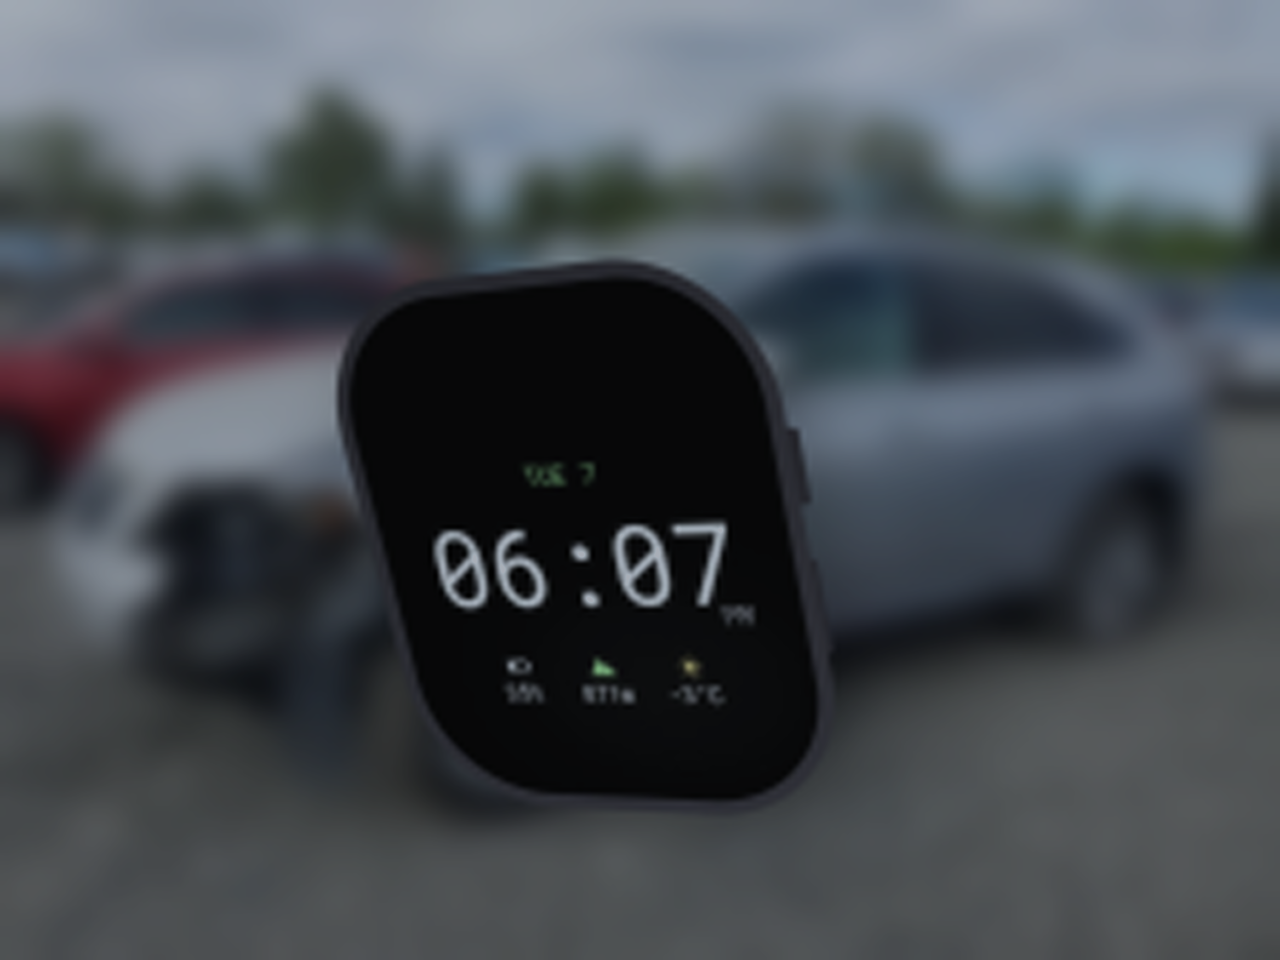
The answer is 6.07
